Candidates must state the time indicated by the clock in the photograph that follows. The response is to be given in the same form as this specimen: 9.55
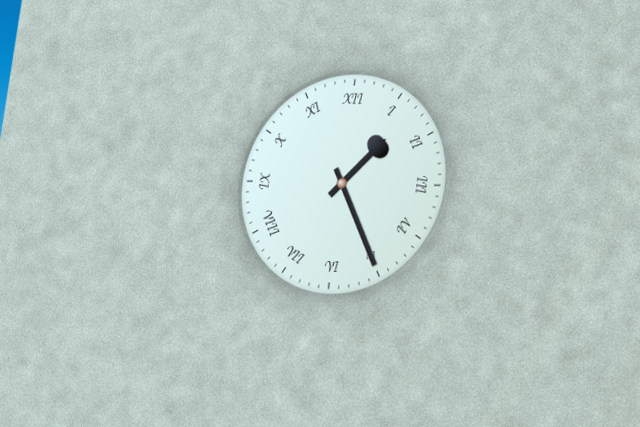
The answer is 1.25
